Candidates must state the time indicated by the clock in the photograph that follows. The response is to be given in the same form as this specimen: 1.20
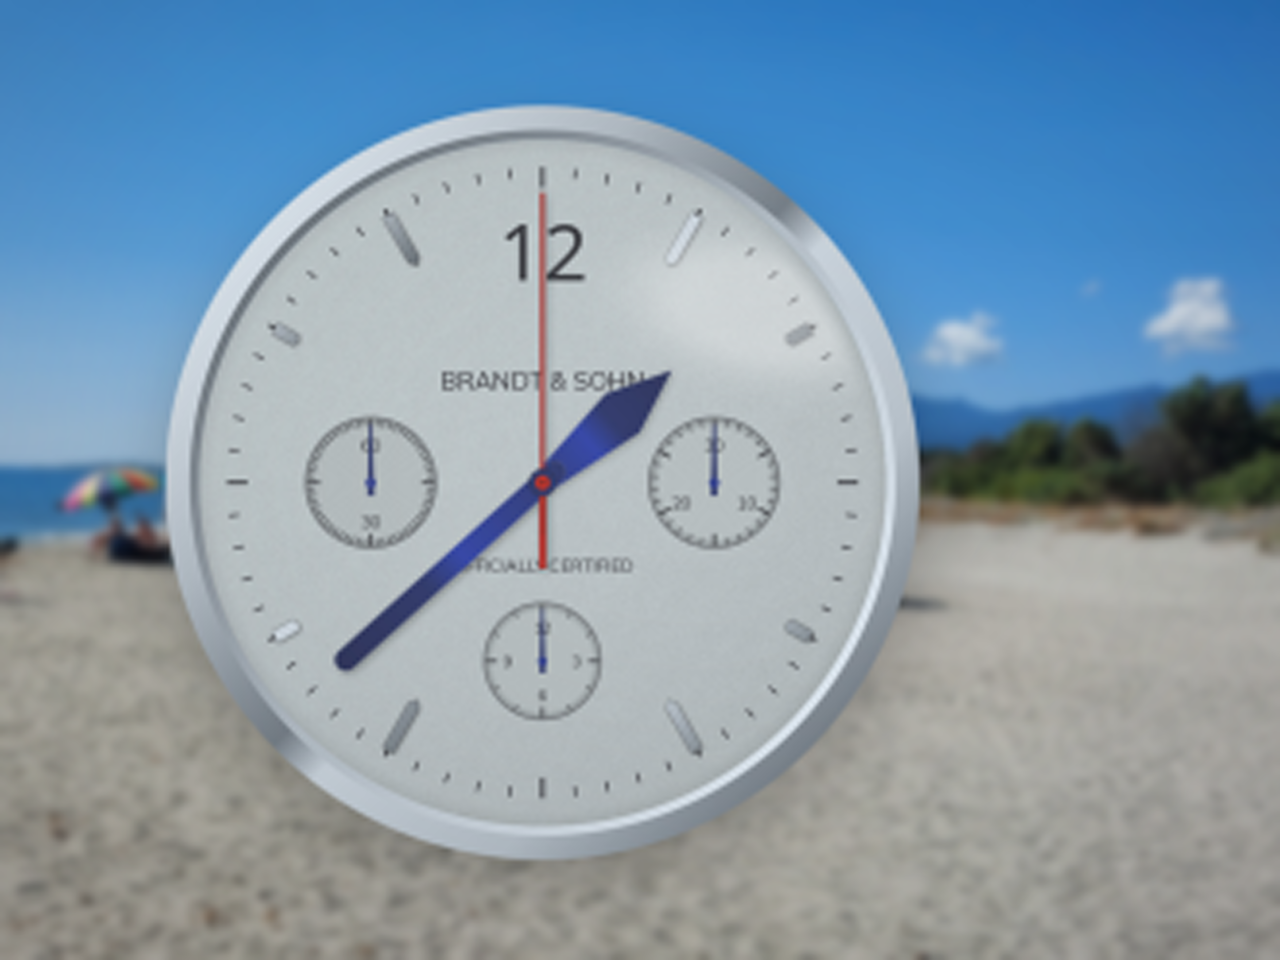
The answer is 1.38
